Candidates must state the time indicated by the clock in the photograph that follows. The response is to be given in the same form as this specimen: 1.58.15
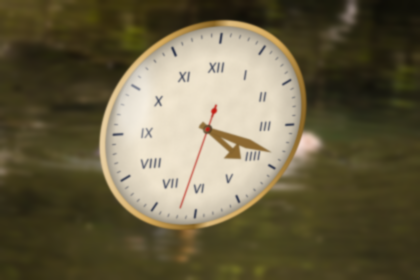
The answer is 4.18.32
